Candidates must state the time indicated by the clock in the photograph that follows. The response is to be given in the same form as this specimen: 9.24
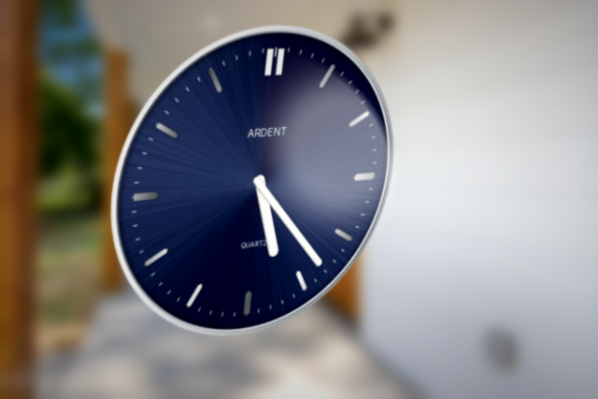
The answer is 5.23
